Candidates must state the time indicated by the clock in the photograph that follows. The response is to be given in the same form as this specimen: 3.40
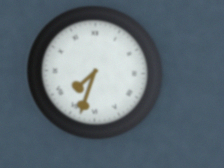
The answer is 7.33
